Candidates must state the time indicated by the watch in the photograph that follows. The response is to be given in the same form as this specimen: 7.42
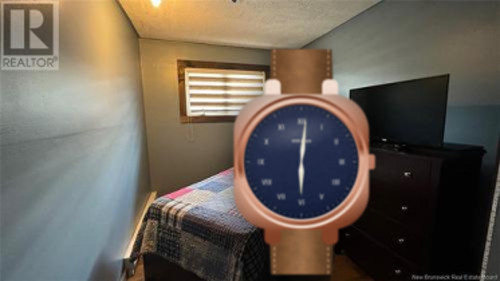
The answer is 6.01
